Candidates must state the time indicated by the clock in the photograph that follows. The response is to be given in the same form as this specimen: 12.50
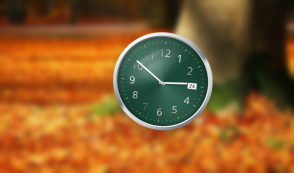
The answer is 2.51
